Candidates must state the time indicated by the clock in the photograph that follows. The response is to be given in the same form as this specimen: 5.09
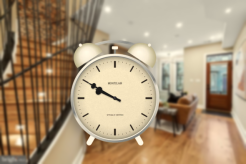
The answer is 9.50
